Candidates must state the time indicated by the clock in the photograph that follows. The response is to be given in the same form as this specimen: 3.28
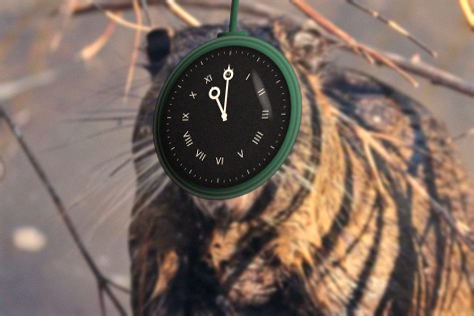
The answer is 11.00
